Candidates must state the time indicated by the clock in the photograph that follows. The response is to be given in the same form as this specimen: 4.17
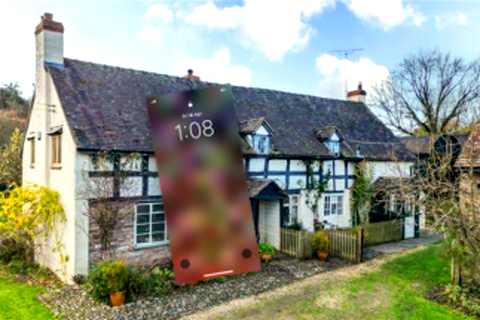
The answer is 1.08
